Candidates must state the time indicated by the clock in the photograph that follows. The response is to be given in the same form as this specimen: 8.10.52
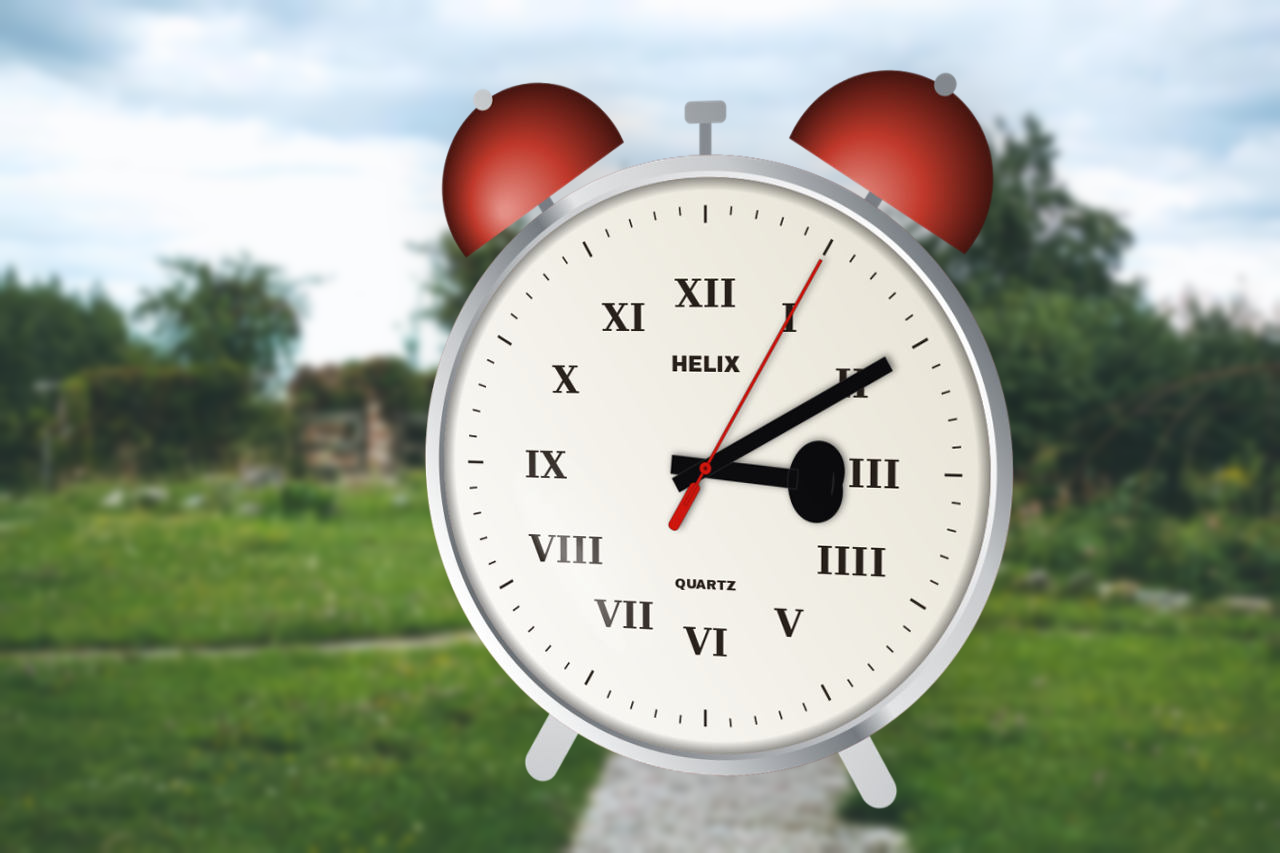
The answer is 3.10.05
